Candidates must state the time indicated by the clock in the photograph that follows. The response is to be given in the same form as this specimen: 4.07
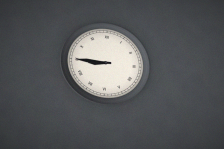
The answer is 8.45
